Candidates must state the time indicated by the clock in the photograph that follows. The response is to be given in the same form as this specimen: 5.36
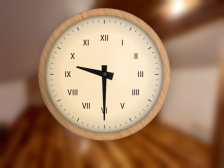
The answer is 9.30
